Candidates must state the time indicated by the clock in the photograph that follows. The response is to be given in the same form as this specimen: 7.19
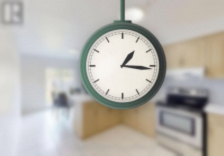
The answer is 1.16
